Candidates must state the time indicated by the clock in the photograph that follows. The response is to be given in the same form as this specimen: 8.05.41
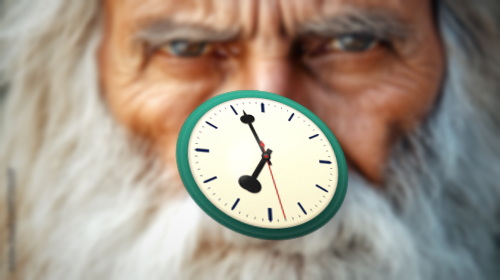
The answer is 6.56.28
